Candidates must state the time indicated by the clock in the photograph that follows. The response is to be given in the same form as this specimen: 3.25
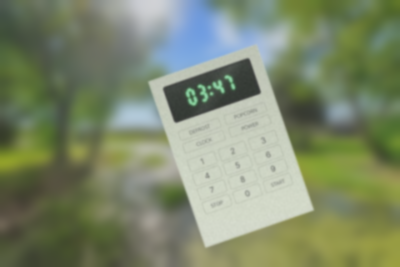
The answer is 3.47
